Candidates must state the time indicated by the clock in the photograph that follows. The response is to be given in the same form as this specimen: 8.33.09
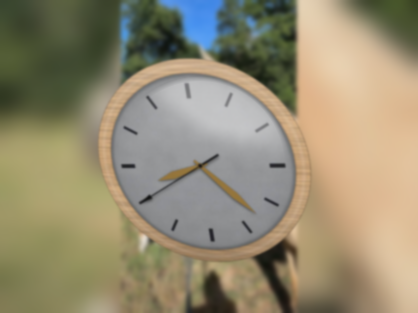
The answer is 8.22.40
